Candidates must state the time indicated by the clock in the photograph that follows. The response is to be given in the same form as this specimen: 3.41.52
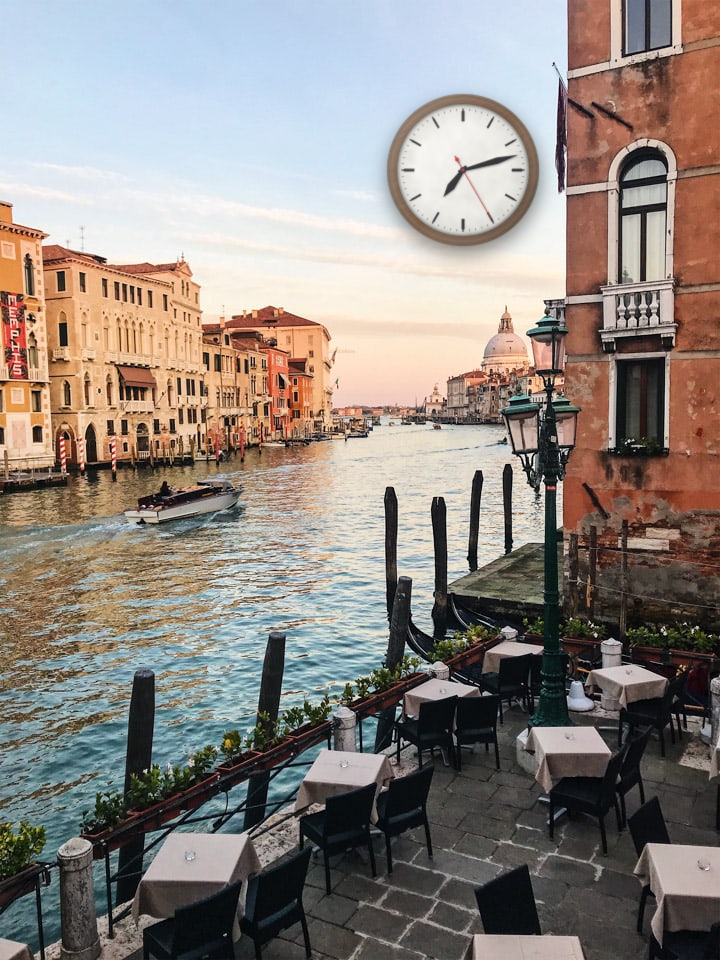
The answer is 7.12.25
